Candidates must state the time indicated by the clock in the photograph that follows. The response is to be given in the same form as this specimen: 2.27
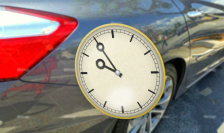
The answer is 9.55
